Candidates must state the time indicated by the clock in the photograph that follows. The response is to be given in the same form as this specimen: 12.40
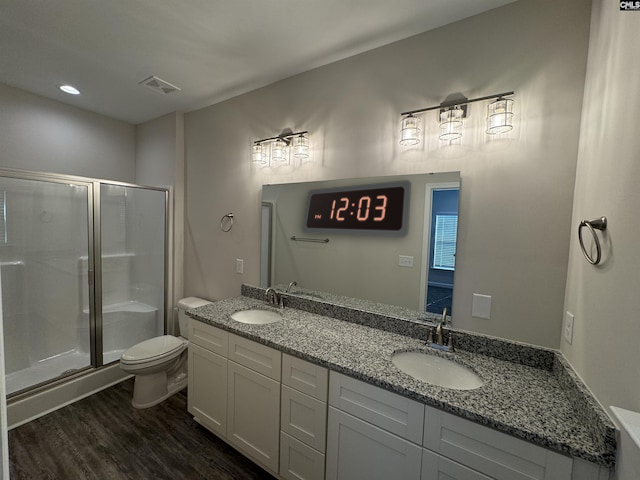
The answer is 12.03
